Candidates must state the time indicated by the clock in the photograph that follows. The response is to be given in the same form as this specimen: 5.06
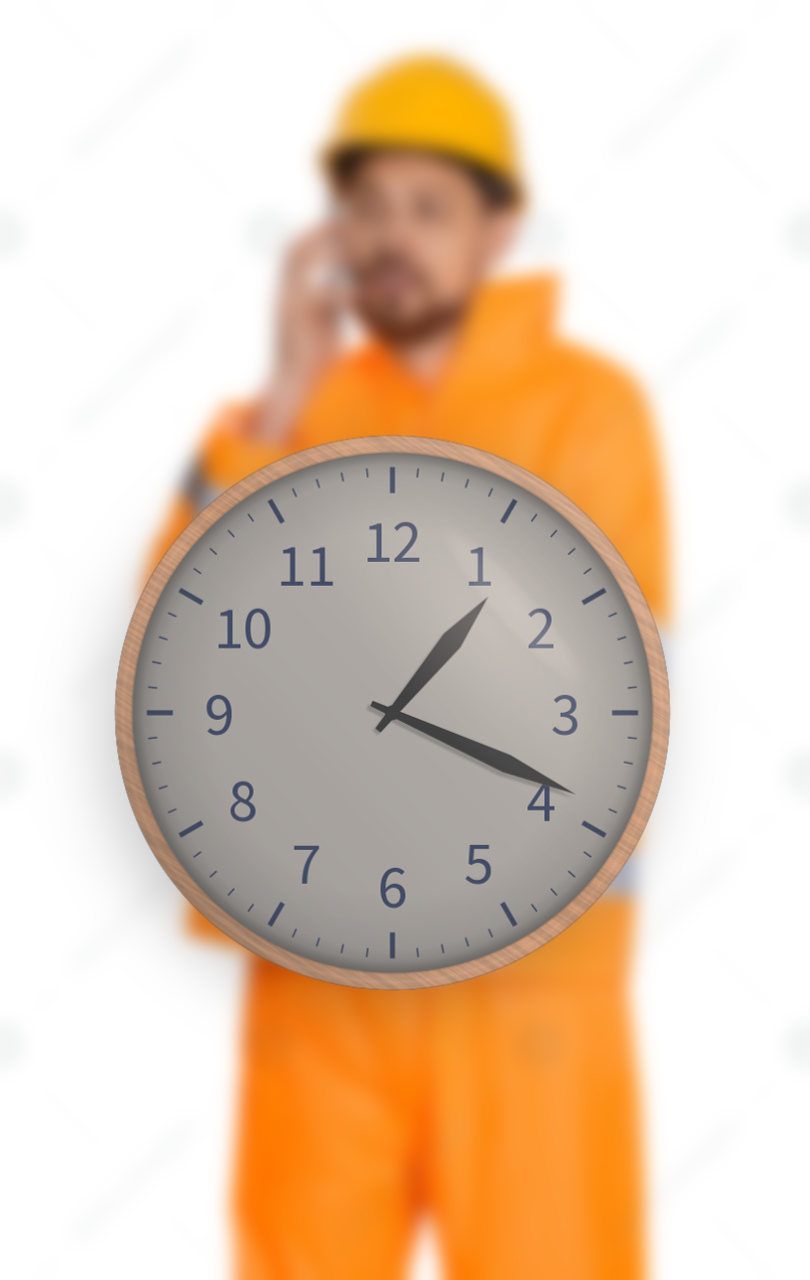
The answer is 1.19
